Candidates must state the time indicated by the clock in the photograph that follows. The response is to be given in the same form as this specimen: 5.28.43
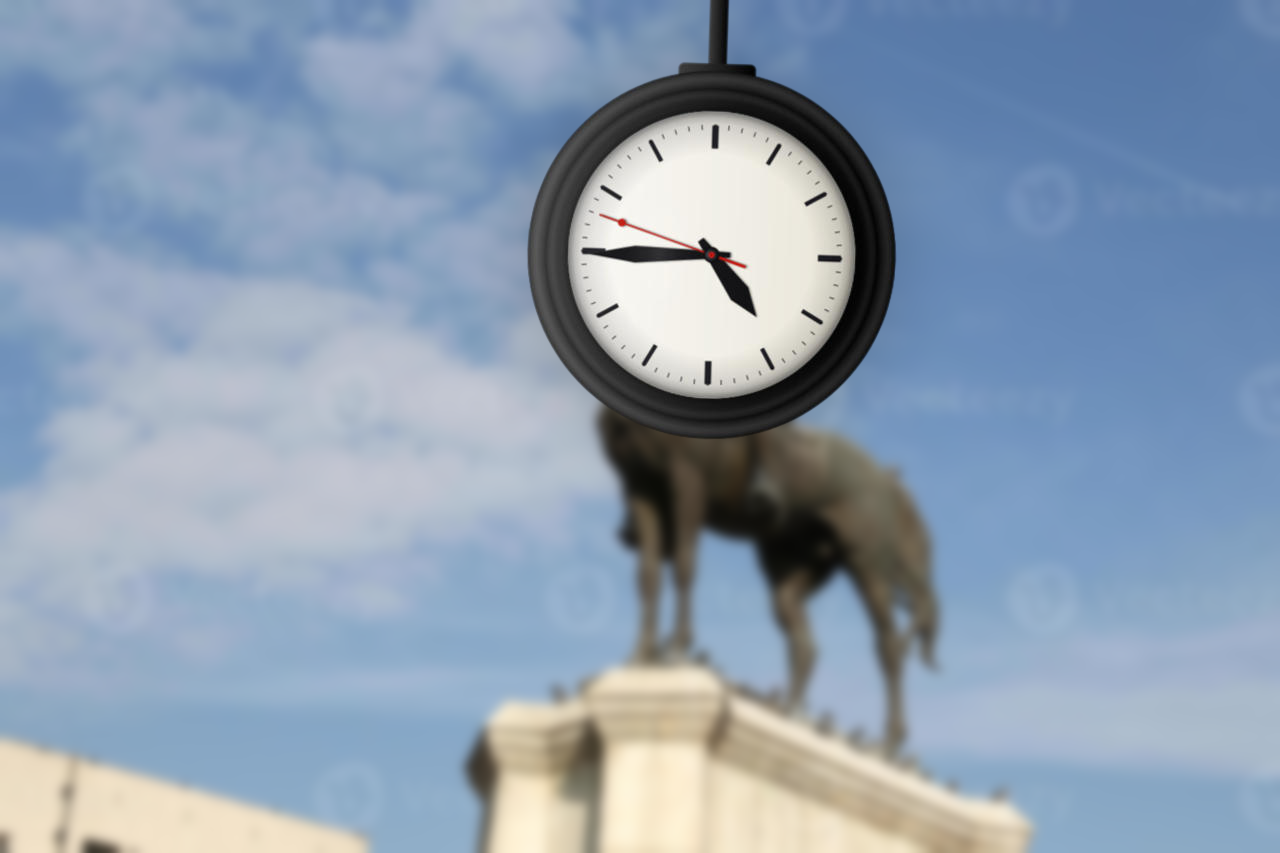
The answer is 4.44.48
